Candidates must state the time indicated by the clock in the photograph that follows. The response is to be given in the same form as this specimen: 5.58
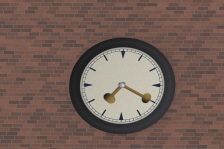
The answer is 7.20
